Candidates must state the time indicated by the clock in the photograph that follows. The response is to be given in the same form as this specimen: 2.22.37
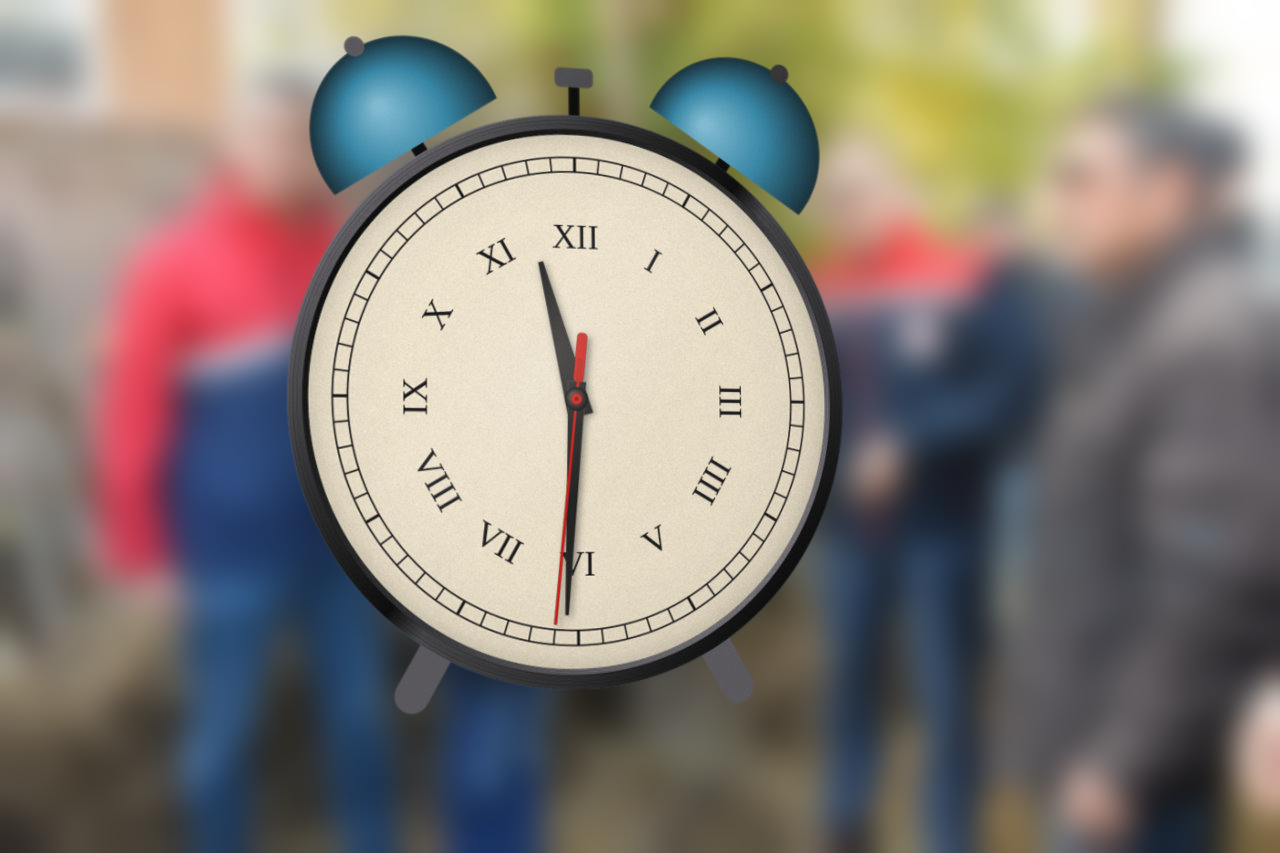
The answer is 11.30.31
